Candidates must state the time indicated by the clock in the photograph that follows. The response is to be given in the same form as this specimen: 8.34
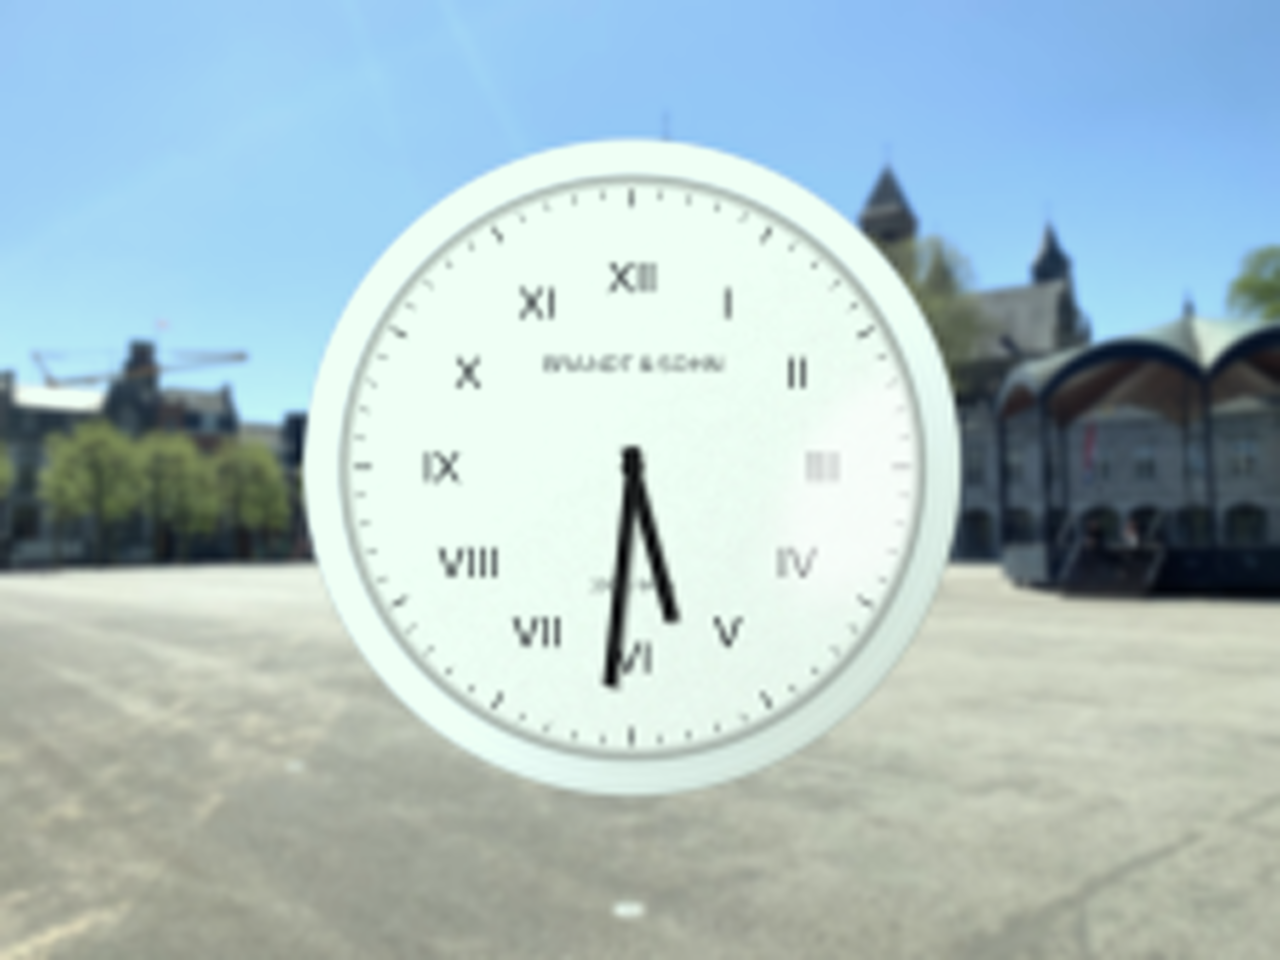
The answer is 5.31
